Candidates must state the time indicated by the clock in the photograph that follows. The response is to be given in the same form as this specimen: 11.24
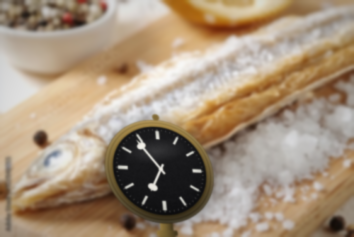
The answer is 6.54
